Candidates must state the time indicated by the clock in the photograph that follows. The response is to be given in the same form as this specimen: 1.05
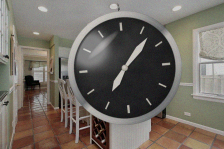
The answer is 7.07
